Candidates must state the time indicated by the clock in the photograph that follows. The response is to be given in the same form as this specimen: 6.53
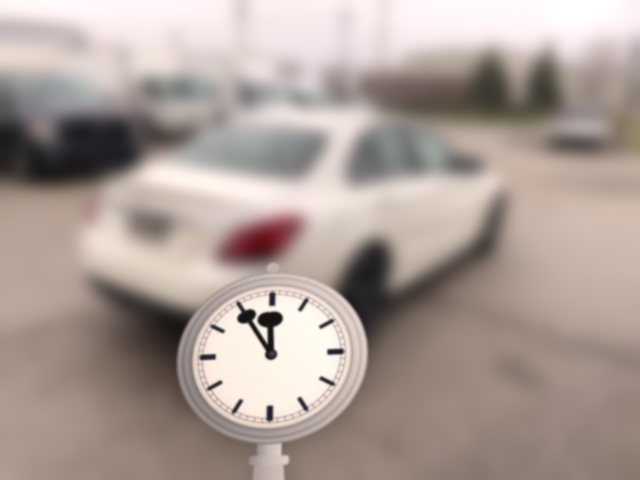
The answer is 11.55
